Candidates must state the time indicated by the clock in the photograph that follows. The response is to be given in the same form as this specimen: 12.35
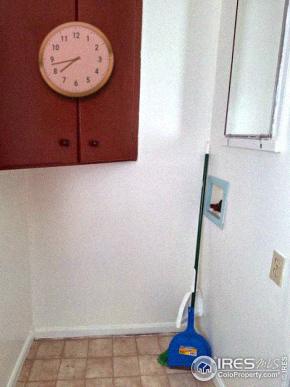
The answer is 7.43
